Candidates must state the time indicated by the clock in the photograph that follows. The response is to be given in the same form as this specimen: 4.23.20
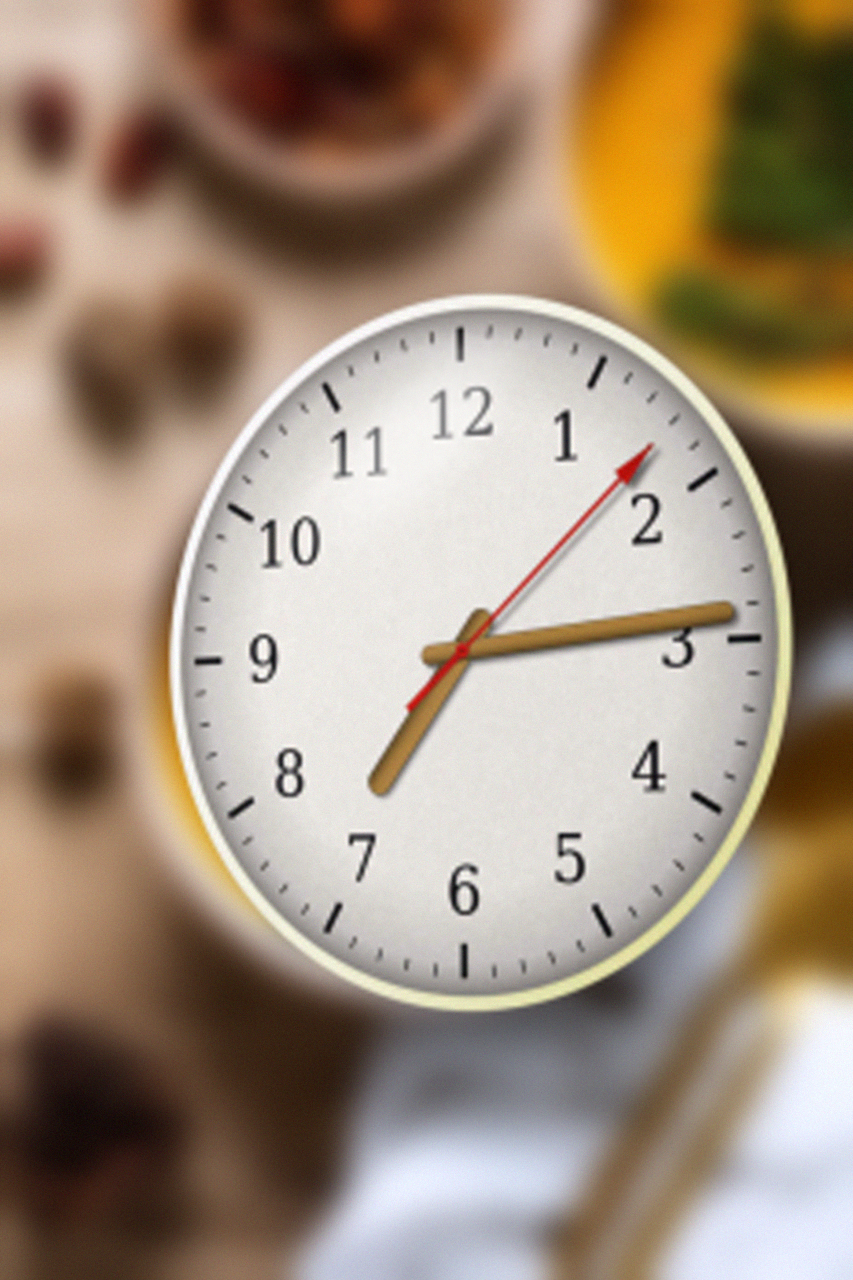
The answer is 7.14.08
